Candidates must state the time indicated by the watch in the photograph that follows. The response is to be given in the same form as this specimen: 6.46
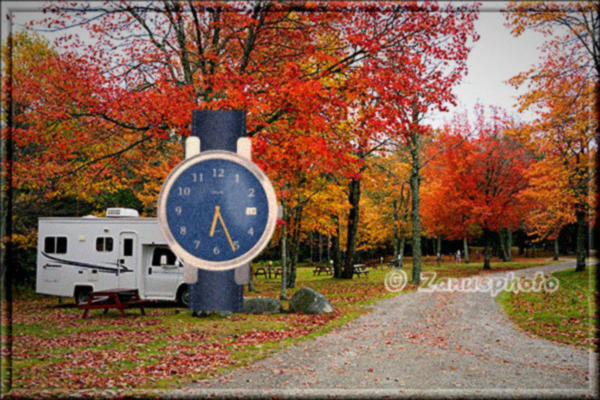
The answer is 6.26
